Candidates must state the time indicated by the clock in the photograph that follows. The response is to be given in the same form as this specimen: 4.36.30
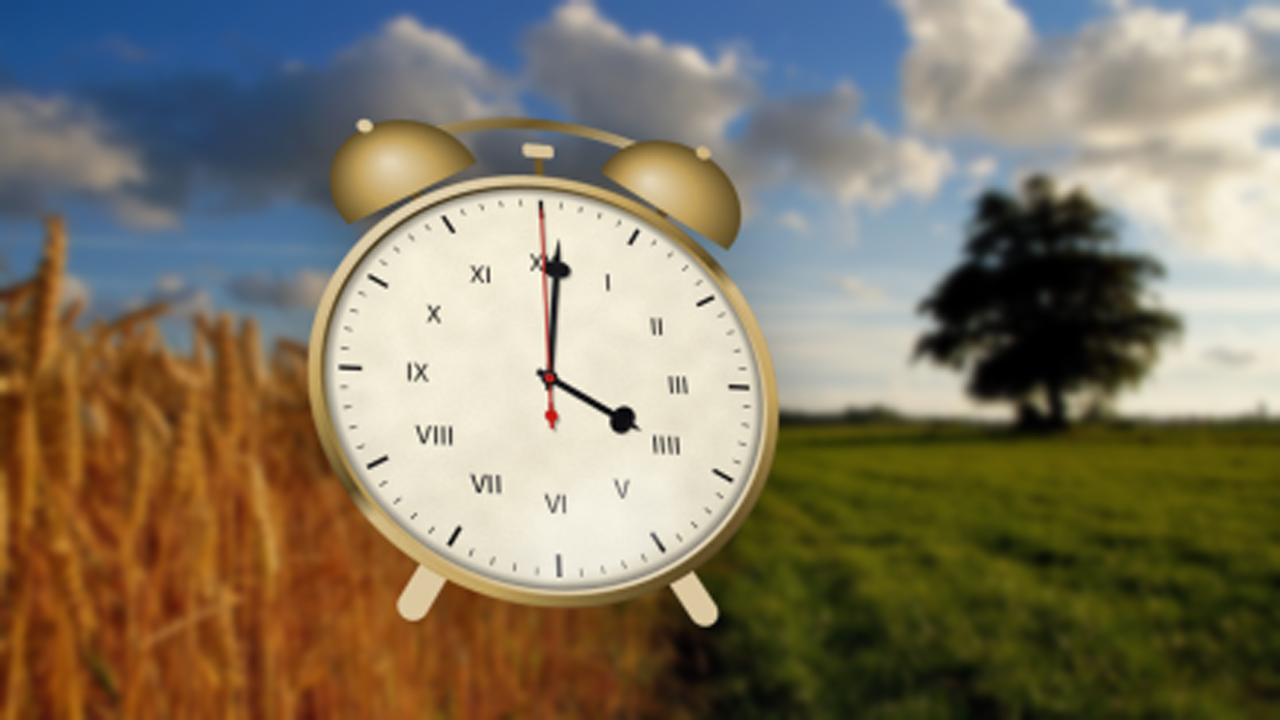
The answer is 4.01.00
